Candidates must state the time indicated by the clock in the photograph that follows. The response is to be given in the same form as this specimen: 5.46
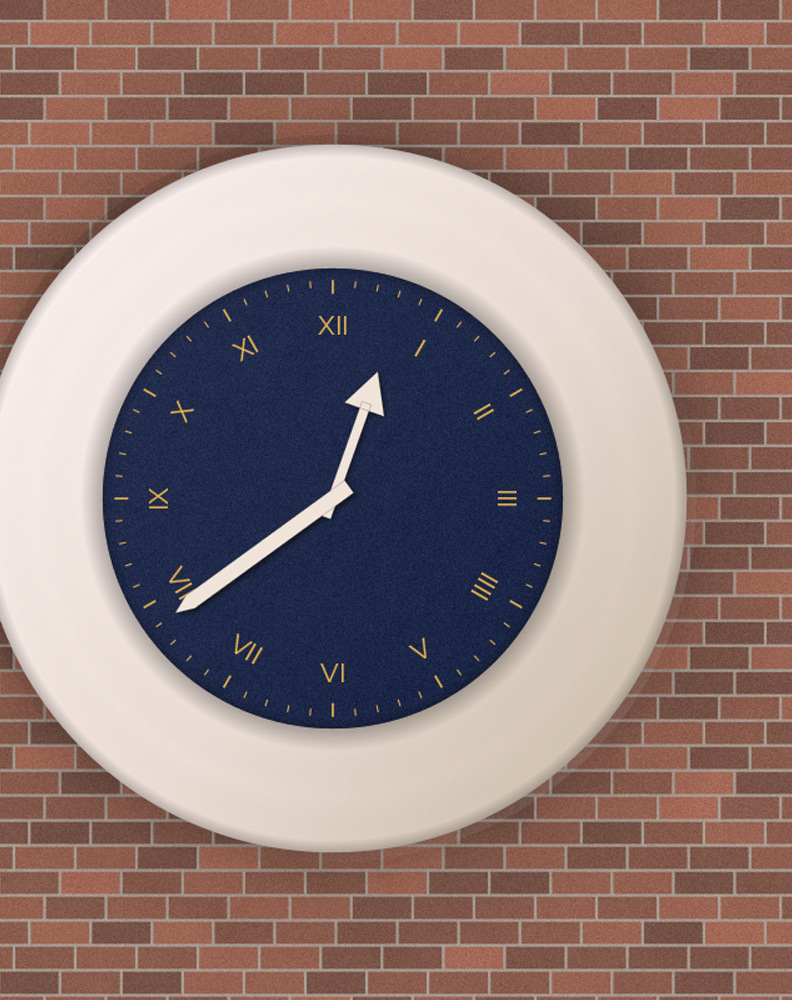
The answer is 12.39
